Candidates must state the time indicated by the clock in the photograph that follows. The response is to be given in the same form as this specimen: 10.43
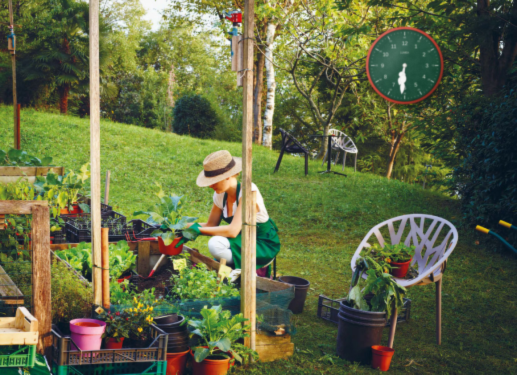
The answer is 6.31
